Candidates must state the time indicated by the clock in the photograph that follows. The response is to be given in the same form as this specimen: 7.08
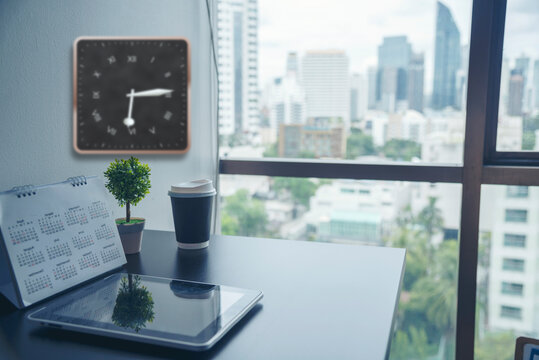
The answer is 6.14
